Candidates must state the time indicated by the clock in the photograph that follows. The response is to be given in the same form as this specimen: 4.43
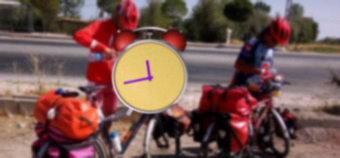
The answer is 11.43
